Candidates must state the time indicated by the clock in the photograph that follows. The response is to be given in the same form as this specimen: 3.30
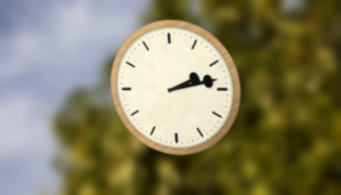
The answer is 2.13
